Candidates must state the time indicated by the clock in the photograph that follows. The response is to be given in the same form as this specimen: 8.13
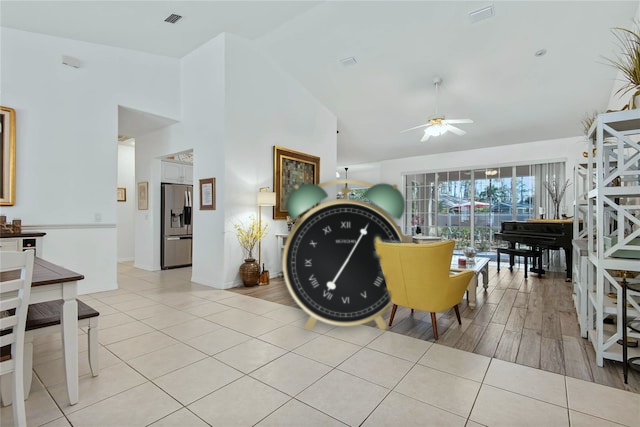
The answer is 7.05
